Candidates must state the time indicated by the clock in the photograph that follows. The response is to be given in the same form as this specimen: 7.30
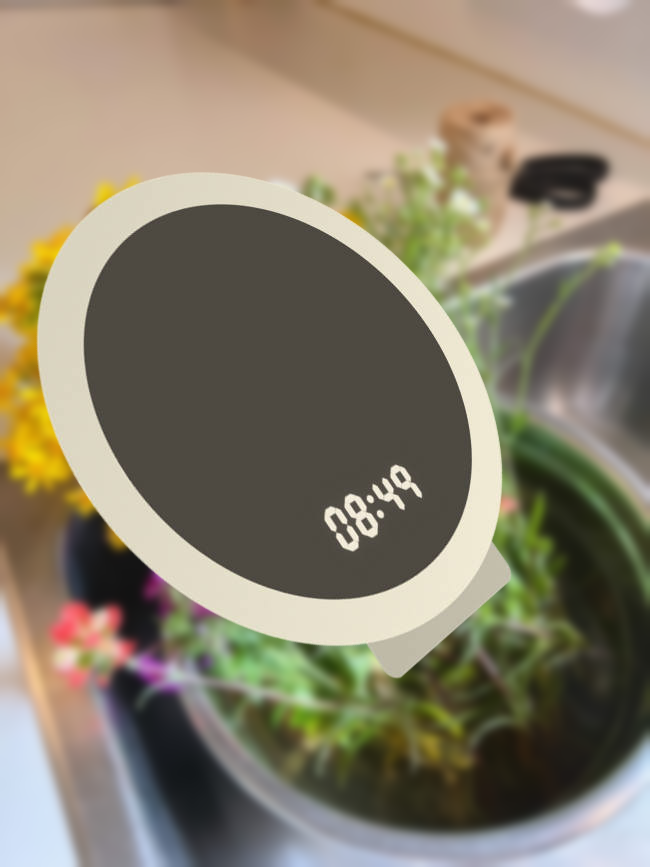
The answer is 8.49
